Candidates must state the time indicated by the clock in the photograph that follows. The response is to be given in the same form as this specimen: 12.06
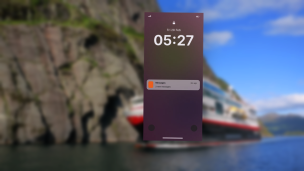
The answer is 5.27
